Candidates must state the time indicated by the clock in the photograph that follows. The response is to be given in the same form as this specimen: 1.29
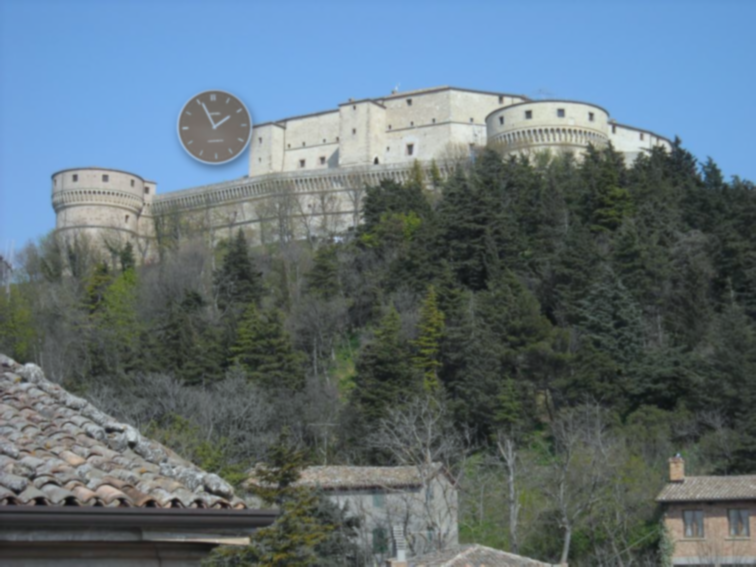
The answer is 1.56
